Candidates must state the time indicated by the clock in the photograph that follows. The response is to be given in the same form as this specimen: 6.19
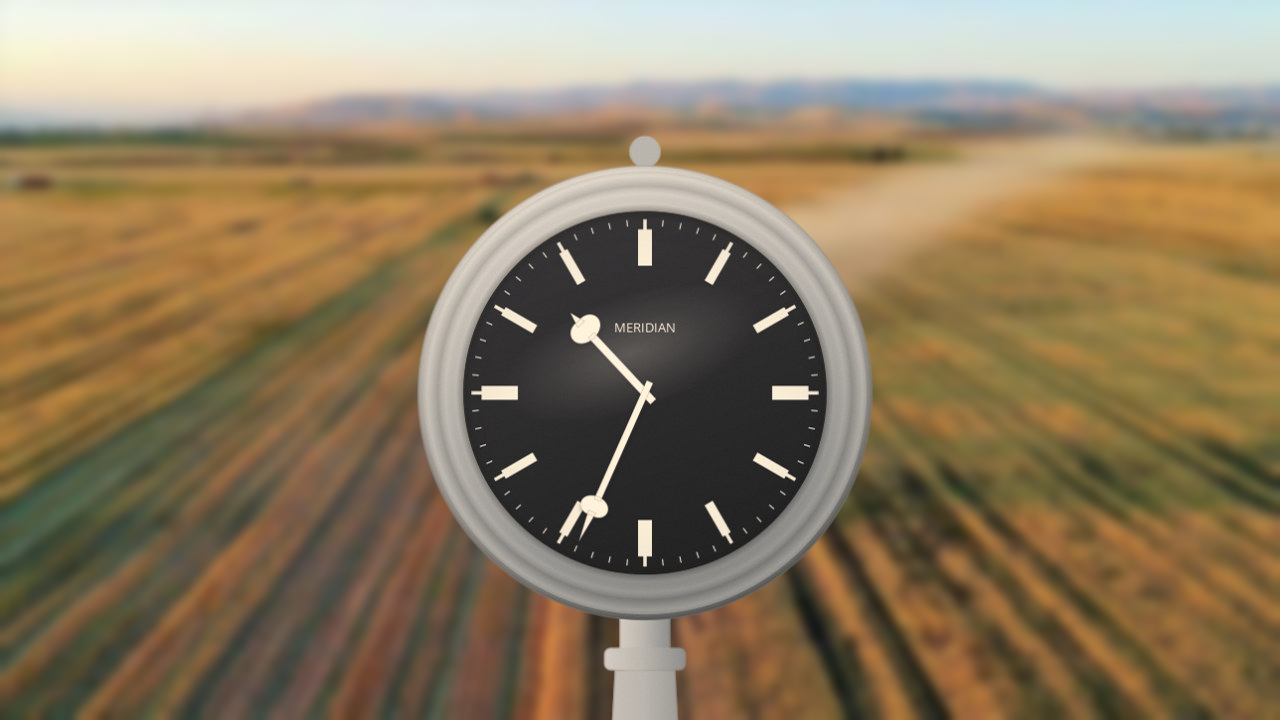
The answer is 10.34
